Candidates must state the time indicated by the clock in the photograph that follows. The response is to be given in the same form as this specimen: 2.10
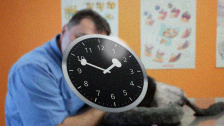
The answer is 1.49
